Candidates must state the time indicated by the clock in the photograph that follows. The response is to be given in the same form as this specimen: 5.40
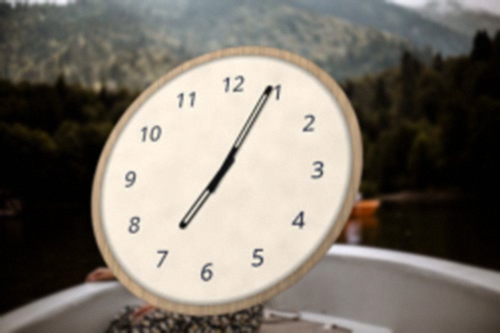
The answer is 7.04
